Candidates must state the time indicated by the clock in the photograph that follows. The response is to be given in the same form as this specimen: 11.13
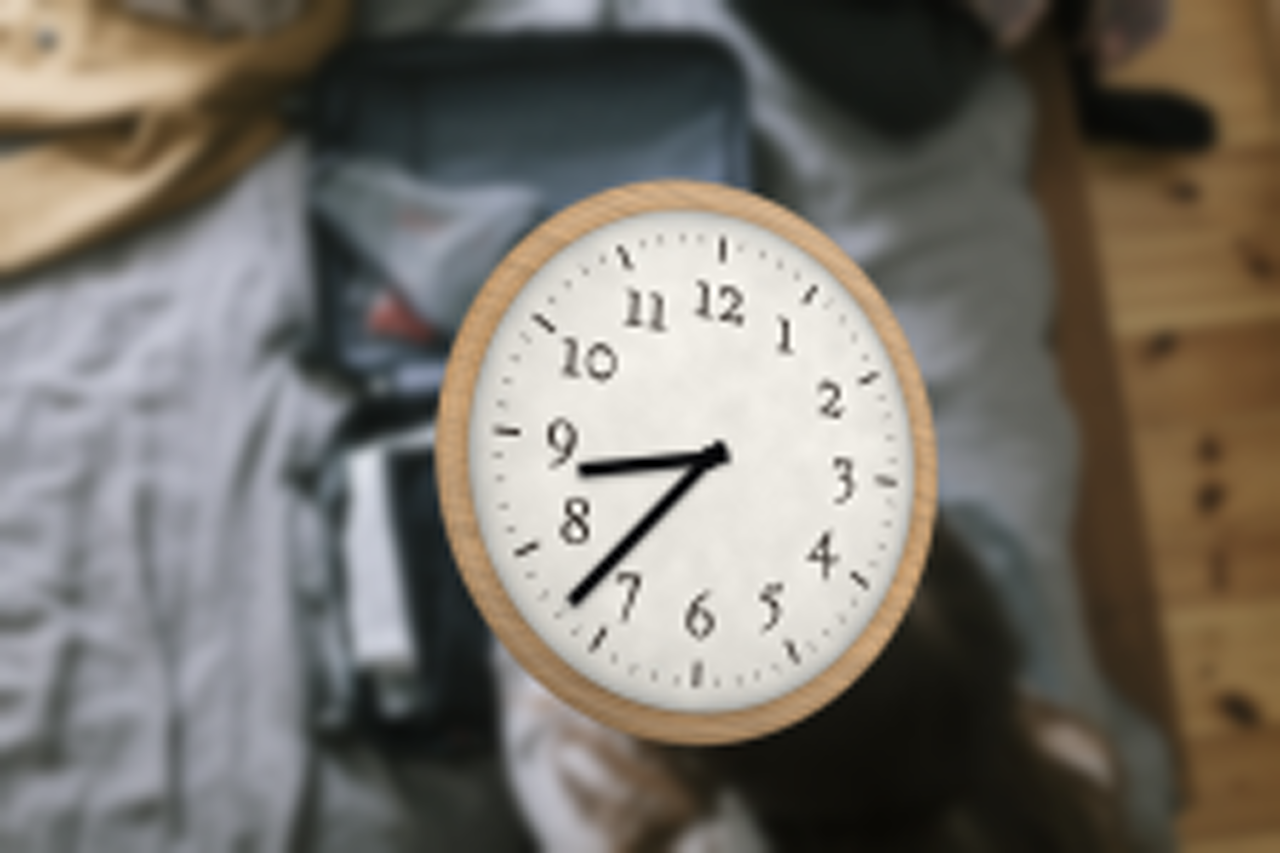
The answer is 8.37
